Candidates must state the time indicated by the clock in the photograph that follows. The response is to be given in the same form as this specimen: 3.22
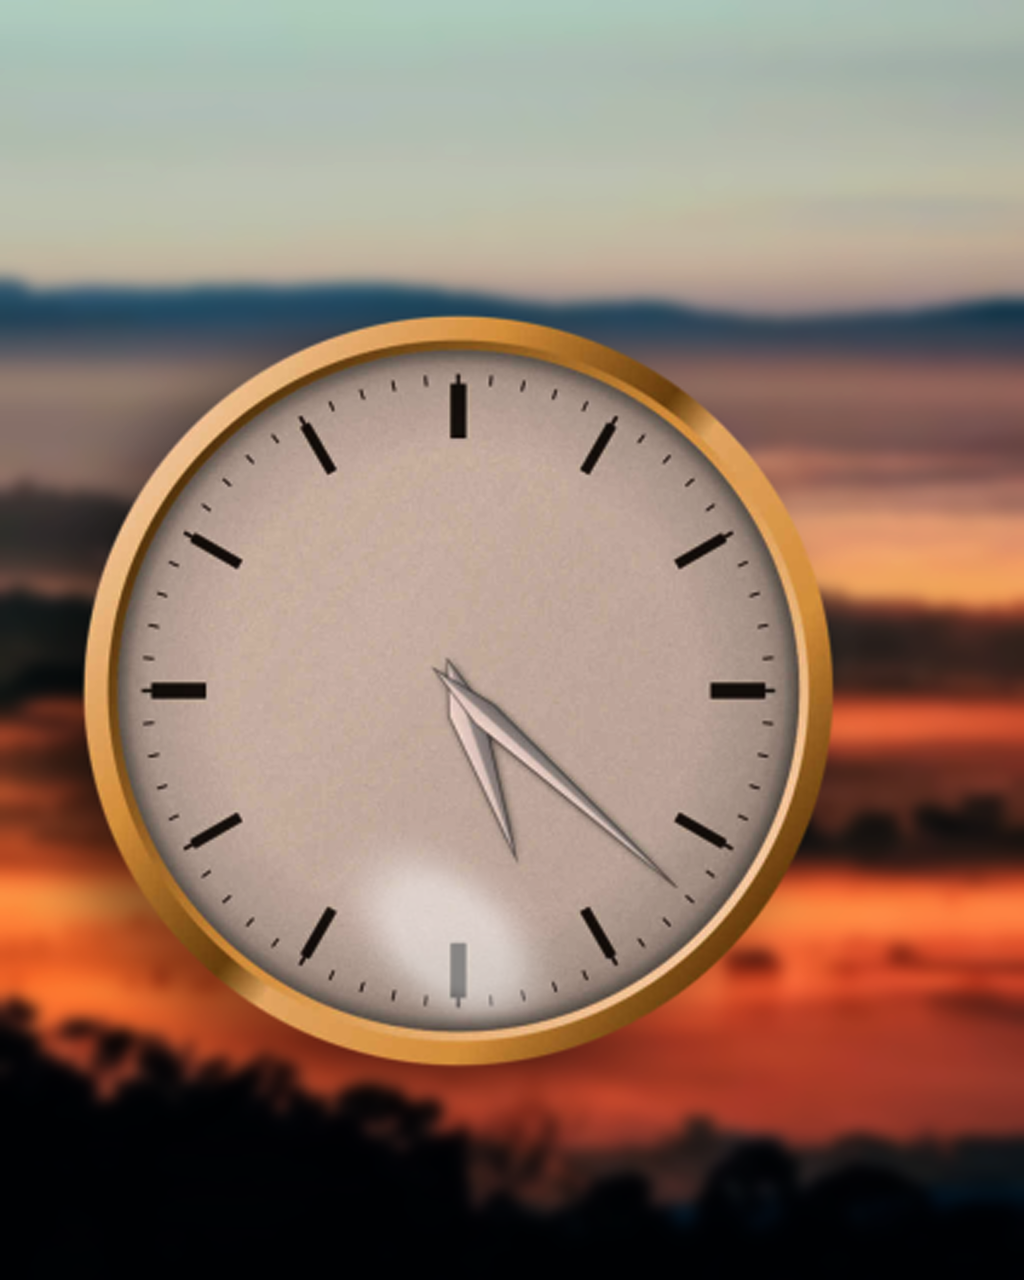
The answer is 5.22
